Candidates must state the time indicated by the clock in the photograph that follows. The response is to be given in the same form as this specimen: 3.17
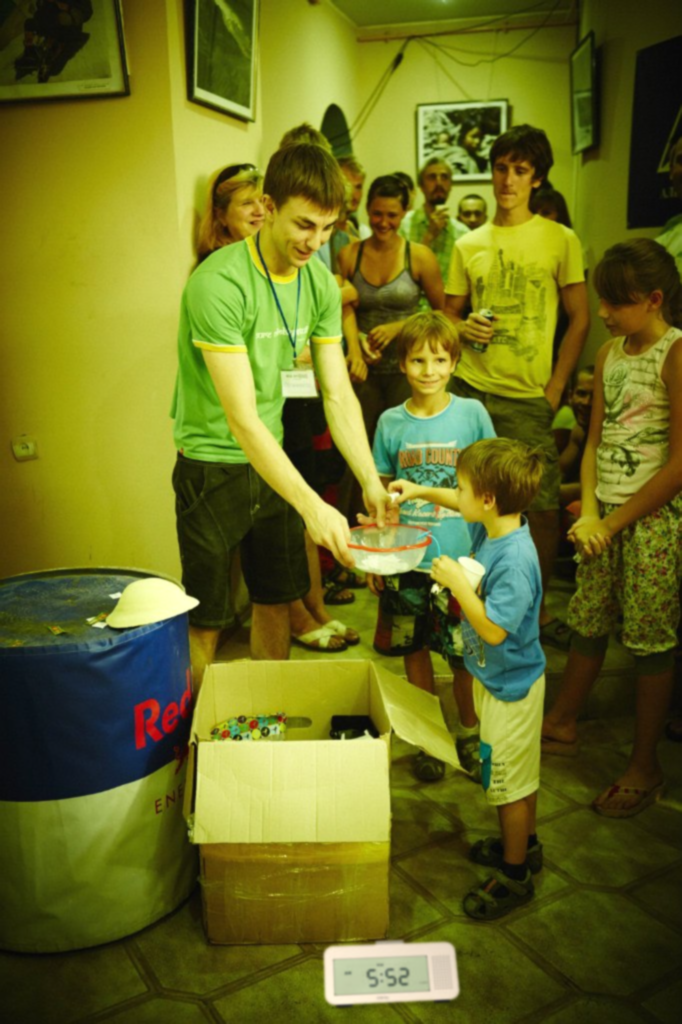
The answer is 5.52
